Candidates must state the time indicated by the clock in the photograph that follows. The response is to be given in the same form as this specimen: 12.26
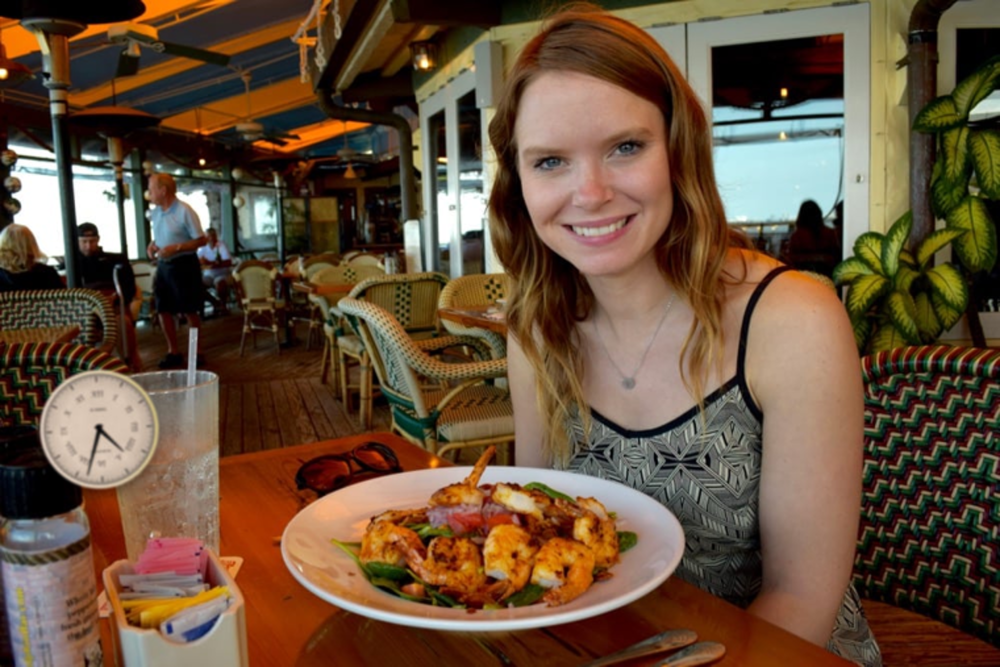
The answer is 4.33
